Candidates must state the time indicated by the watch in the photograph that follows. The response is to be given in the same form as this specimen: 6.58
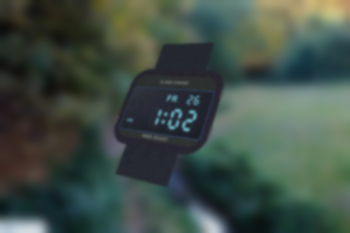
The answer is 1.02
